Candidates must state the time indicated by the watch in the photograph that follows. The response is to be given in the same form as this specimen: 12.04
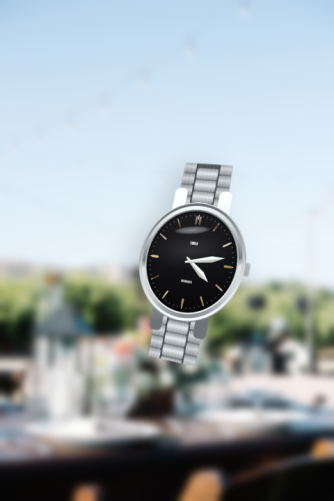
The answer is 4.13
